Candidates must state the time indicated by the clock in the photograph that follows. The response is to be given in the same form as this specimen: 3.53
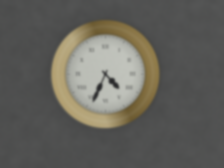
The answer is 4.34
